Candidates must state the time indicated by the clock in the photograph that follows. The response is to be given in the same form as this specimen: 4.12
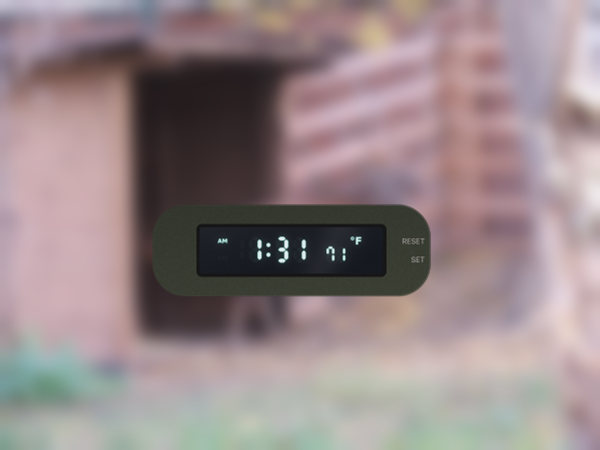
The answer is 1.31
